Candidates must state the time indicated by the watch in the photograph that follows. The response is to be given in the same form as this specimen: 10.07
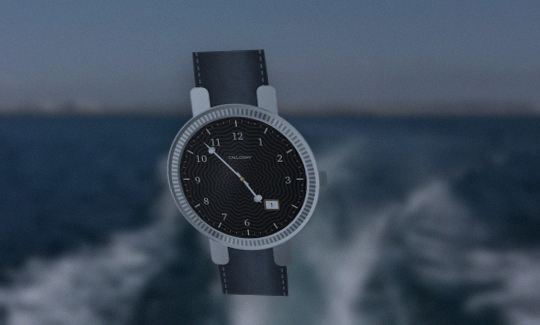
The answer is 4.53
